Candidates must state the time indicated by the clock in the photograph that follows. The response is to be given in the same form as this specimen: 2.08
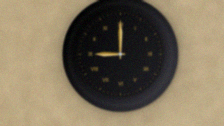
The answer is 9.00
